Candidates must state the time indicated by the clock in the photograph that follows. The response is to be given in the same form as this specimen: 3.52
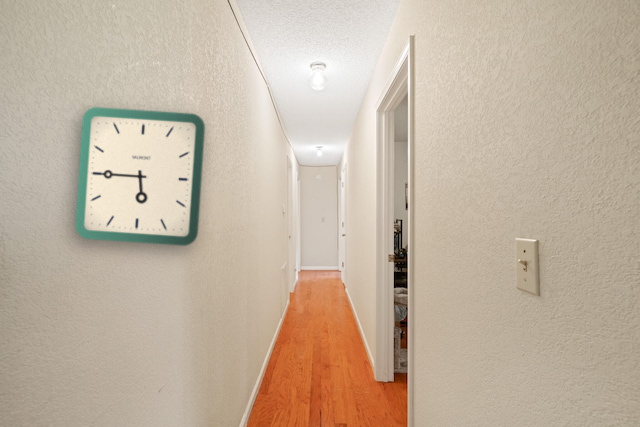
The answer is 5.45
